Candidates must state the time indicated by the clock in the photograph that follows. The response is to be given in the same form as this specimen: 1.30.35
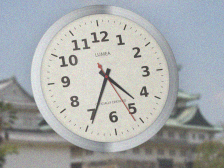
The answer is 4.34.26
